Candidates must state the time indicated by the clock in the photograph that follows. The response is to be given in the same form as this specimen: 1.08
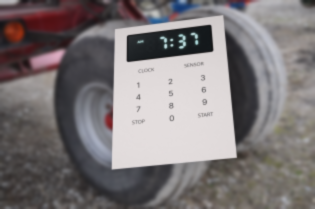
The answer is 7.37
